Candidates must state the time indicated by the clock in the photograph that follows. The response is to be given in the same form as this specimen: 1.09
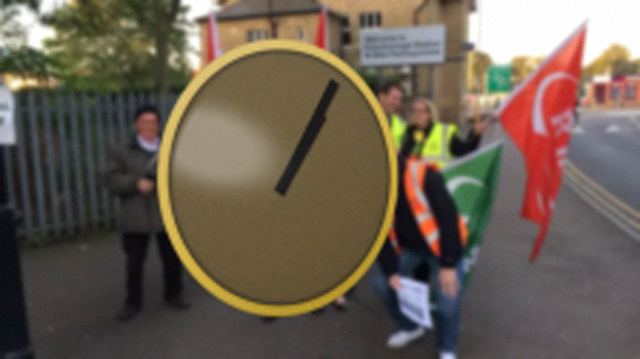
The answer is 1.05
